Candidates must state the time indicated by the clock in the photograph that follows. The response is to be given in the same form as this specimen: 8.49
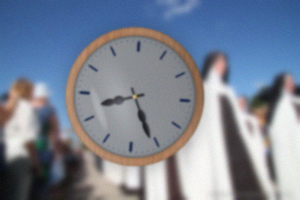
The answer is 8.26
